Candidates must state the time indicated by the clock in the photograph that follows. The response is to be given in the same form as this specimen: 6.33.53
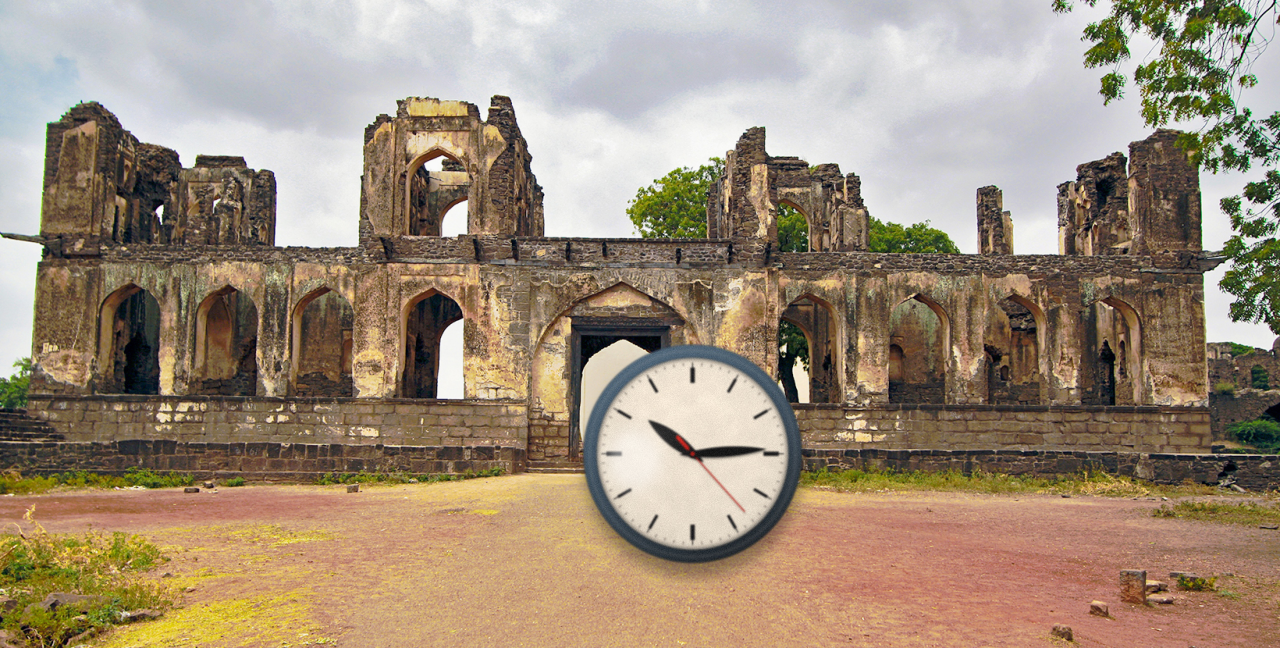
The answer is 10.14.23
